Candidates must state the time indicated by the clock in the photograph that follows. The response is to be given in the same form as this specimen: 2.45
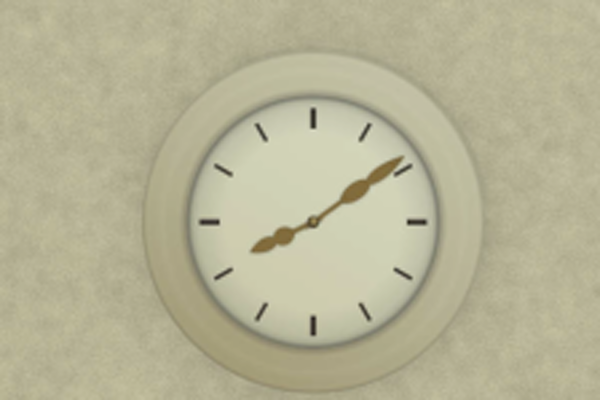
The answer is 8.09
